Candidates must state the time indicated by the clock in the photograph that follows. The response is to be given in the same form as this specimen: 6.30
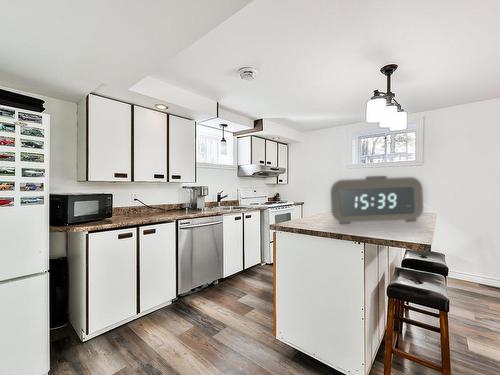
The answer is 15.39
